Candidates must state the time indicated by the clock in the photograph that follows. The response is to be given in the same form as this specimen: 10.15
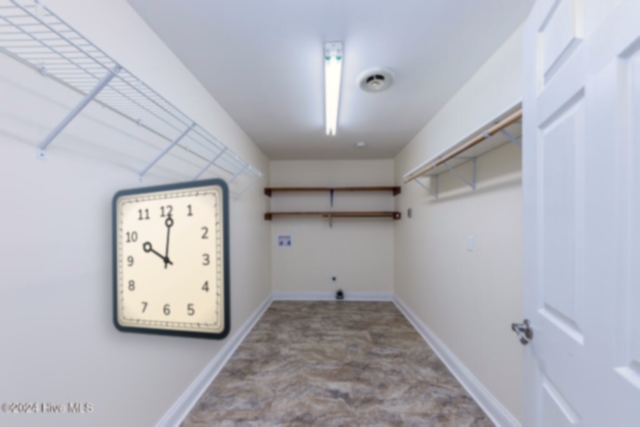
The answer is 10.01
